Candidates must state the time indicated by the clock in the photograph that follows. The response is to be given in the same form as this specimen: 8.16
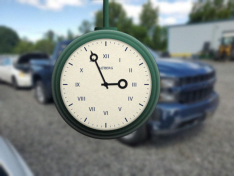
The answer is 2.56
